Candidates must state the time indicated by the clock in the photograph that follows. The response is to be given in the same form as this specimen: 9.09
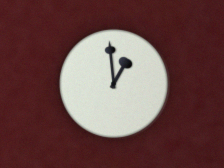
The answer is 12.59
